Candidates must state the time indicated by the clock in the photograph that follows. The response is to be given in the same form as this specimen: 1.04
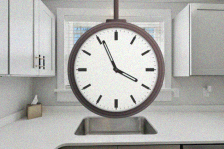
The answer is 3.56
